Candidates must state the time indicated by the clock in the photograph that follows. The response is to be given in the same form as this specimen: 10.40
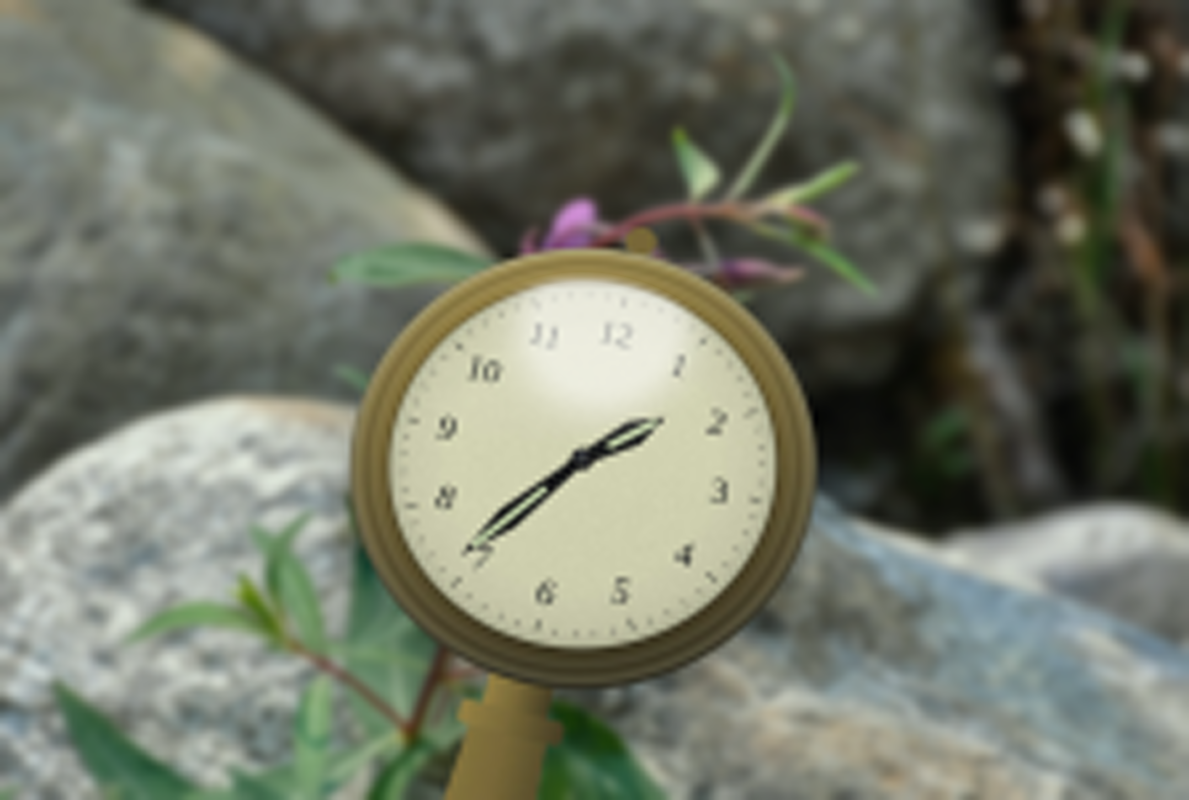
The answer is 1.36
